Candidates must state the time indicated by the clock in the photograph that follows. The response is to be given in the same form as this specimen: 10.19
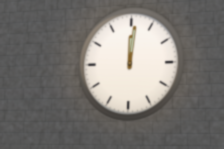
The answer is 12.01
